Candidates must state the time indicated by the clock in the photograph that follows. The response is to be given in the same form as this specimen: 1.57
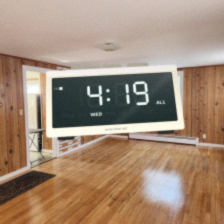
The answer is 4.19
